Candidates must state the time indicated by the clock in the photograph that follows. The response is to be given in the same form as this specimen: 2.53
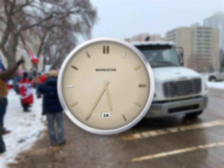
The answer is 5.35
